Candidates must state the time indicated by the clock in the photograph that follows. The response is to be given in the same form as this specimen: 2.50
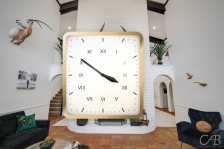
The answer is 3.51
